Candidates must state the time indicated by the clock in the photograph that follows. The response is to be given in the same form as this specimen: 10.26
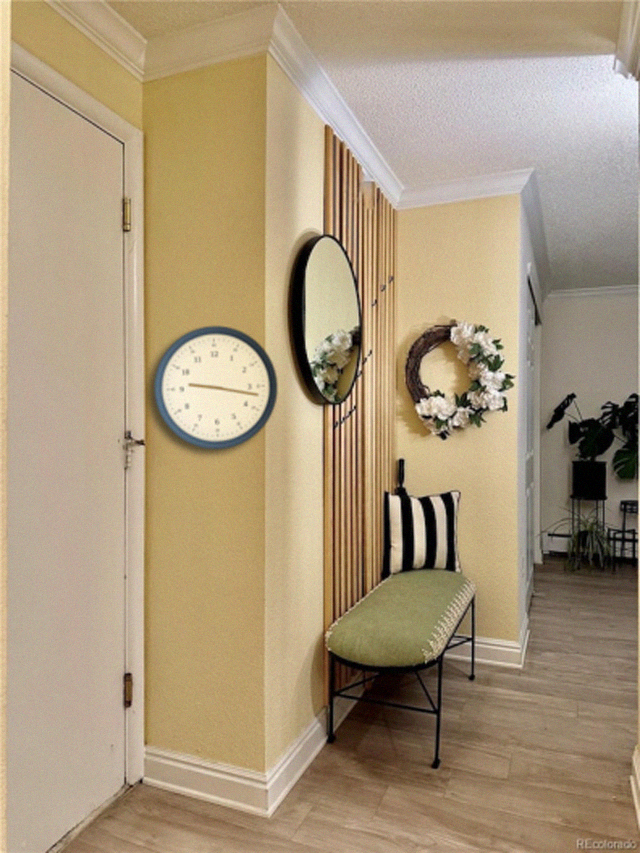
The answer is 9.17
